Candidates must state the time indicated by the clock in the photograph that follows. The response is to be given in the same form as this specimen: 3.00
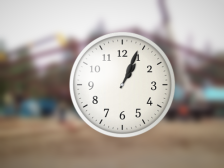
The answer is 1.04
